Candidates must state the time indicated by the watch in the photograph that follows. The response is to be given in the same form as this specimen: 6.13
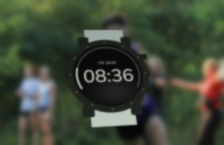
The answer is 8.36
